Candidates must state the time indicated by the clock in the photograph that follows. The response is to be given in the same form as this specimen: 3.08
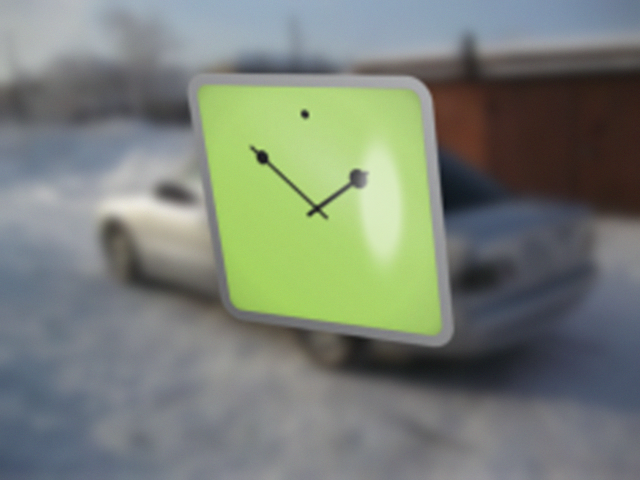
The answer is 1.52
